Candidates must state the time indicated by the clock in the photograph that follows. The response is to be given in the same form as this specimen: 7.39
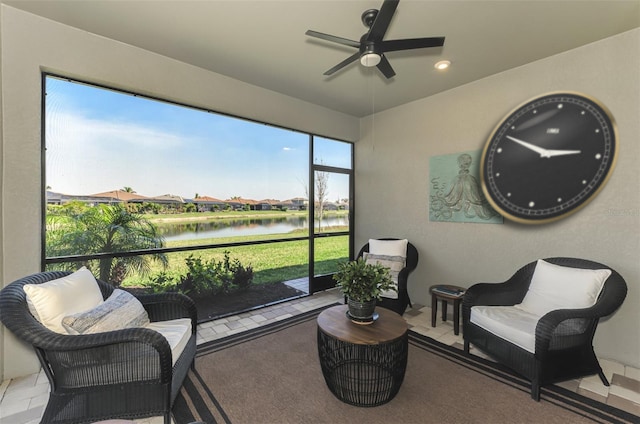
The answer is 2.48
